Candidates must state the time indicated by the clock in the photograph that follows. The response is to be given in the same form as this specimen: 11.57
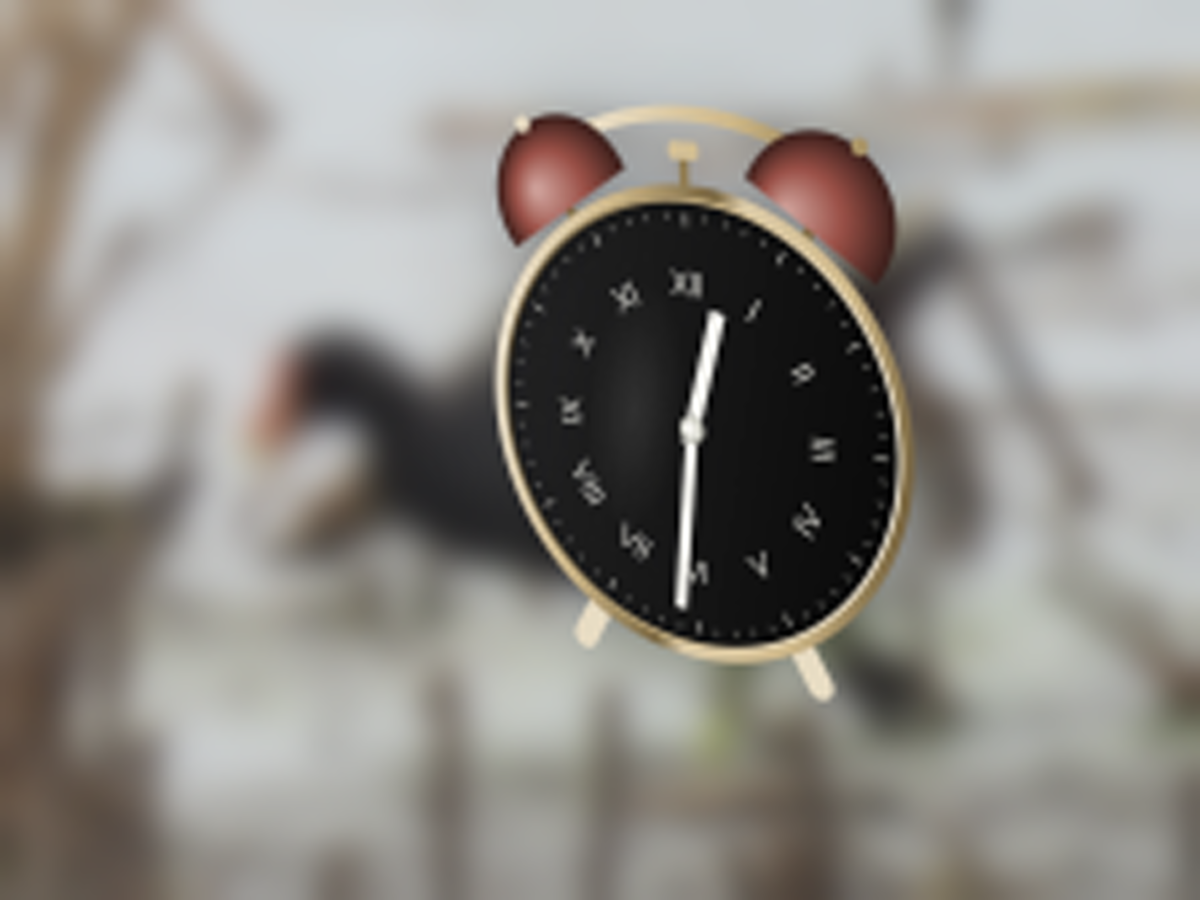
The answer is 12.31
